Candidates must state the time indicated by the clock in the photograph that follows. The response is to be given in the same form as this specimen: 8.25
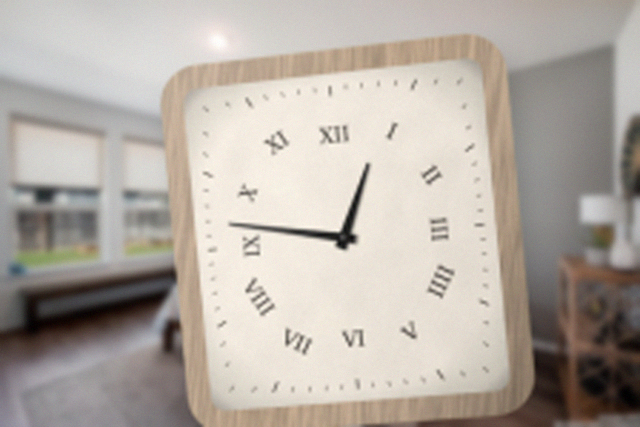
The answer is 12.47
